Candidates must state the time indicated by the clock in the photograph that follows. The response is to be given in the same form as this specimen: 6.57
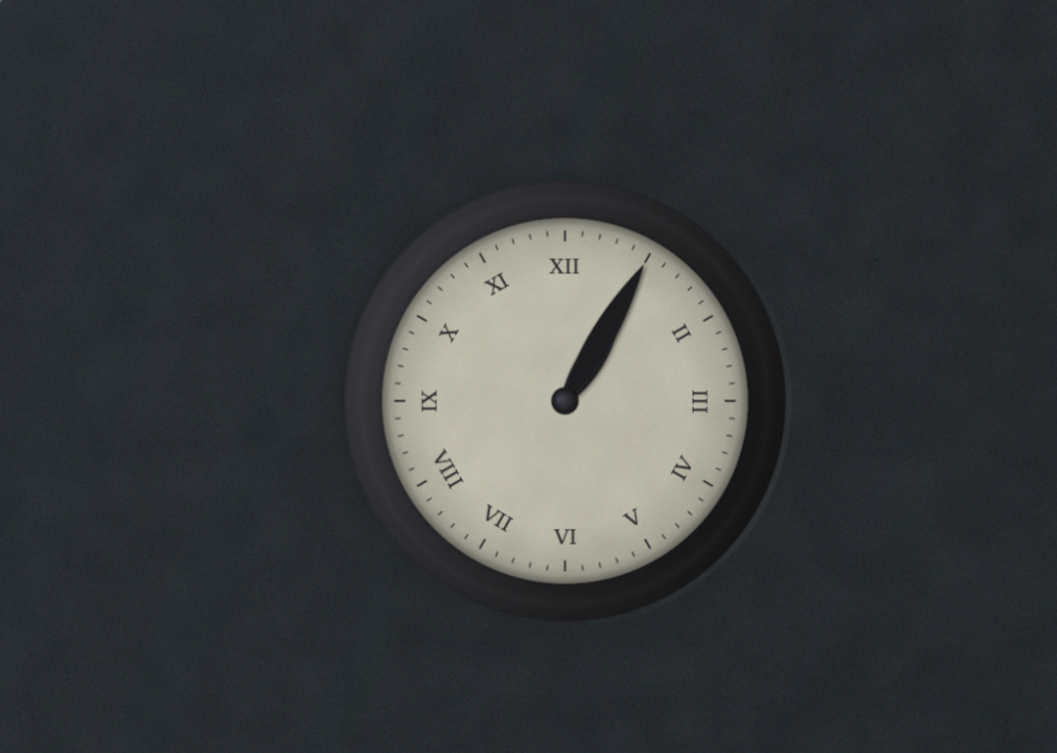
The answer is 1.05
